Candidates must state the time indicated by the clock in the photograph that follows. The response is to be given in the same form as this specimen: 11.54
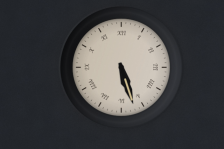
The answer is 5.27
